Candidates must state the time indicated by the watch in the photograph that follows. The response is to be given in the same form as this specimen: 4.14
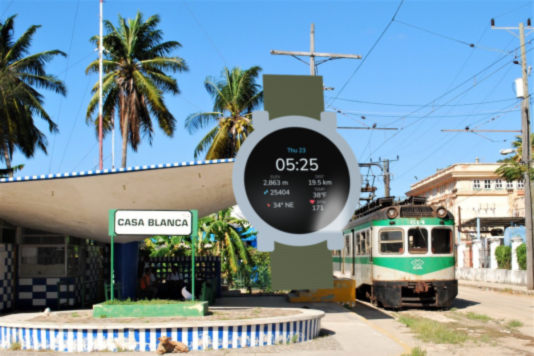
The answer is 5.25
